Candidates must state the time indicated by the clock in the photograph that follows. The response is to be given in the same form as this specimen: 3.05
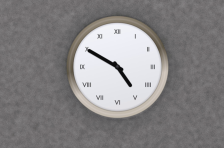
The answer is 4.50
